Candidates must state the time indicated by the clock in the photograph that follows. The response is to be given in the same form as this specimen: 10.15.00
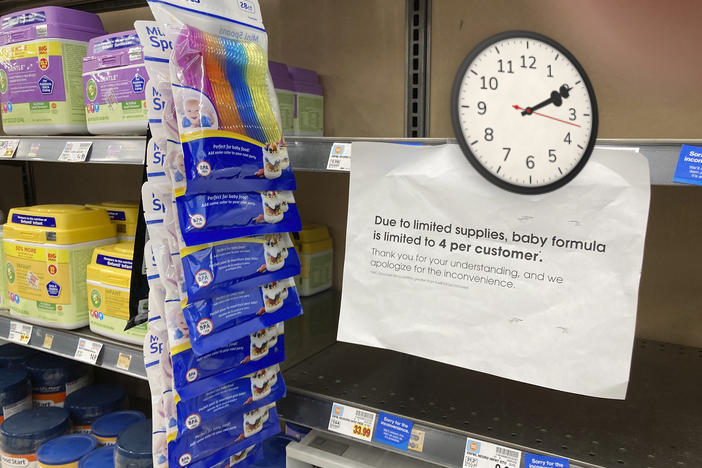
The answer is 2.10.17
